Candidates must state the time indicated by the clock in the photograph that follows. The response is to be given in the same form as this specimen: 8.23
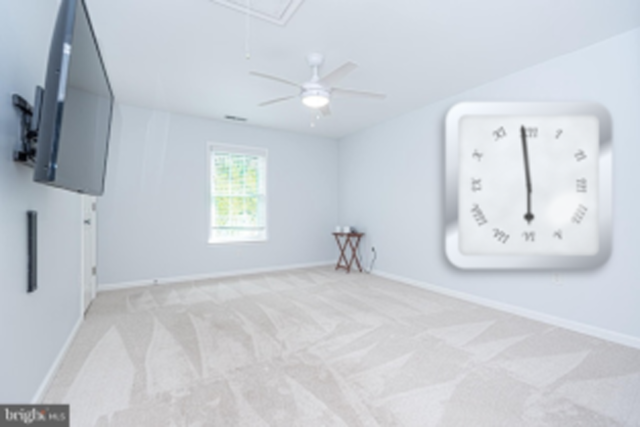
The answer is 5.59
